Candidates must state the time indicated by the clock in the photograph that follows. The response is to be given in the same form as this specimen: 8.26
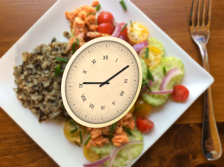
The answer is 9.10
